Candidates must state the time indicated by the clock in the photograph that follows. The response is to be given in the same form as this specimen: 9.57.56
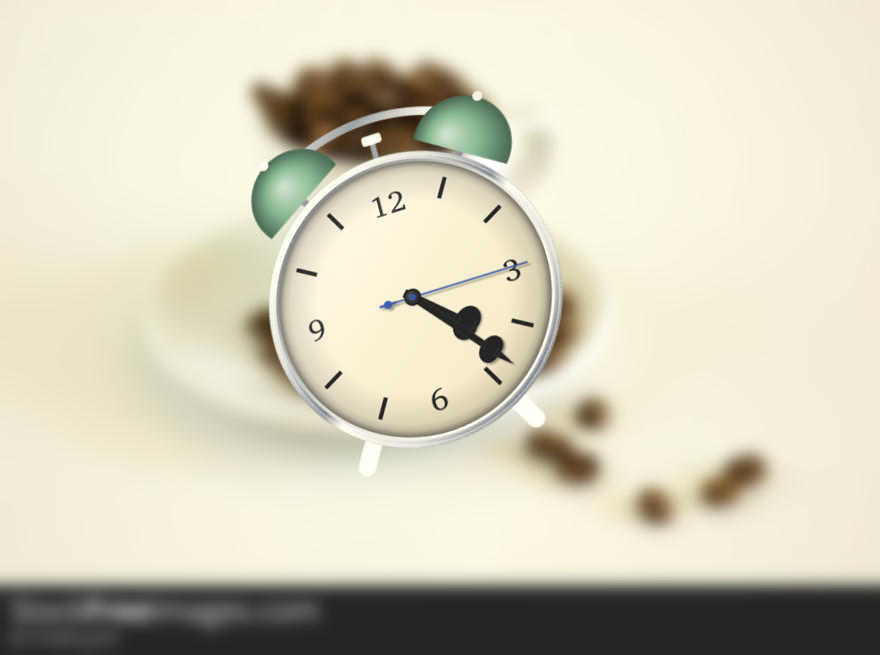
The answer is 4.23.15
